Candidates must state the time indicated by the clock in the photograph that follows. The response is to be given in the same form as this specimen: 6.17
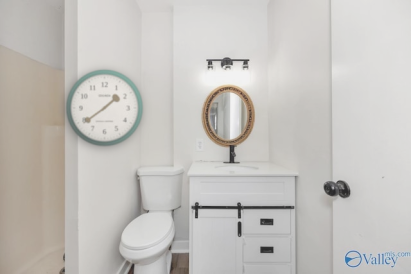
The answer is 1.39
